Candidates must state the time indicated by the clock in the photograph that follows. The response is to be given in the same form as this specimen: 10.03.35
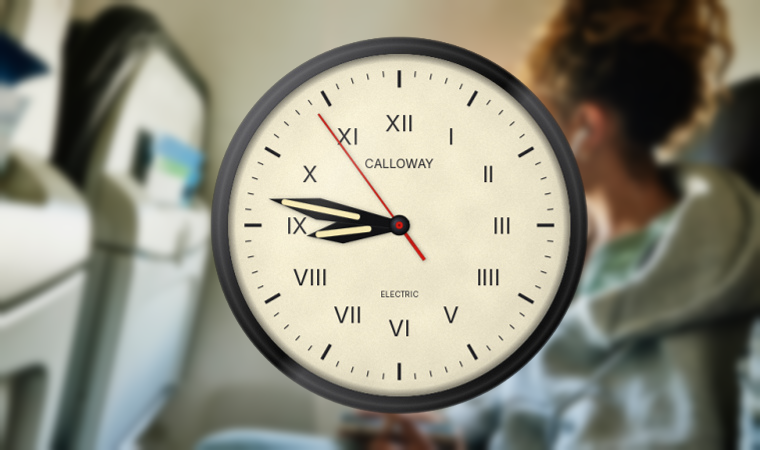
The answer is 8.46.54
